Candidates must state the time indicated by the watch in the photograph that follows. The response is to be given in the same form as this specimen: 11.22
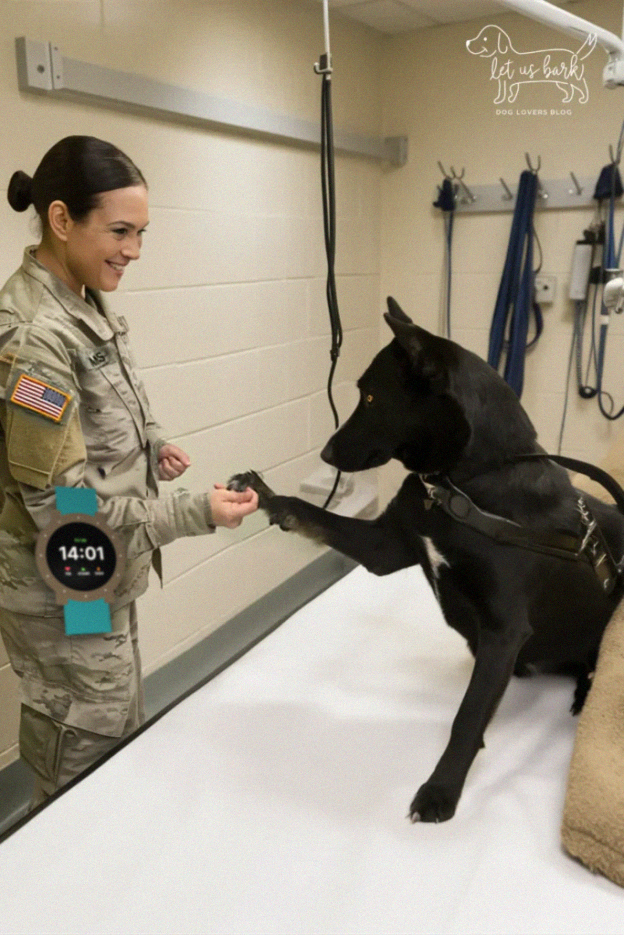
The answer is 14.01
